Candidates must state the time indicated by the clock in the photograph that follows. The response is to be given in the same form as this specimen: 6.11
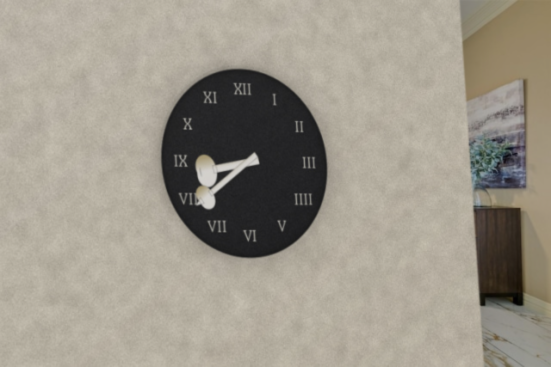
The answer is 8.39
